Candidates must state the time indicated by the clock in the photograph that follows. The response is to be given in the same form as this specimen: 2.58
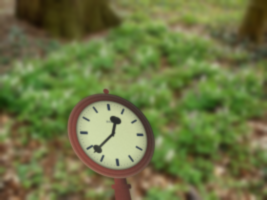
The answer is 12.38
